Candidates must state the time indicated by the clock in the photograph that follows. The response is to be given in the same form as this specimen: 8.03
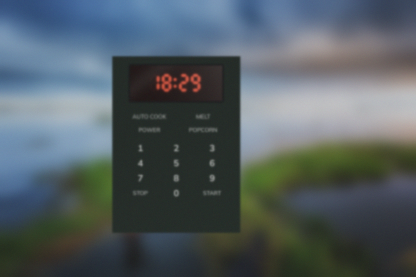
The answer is 18.29
